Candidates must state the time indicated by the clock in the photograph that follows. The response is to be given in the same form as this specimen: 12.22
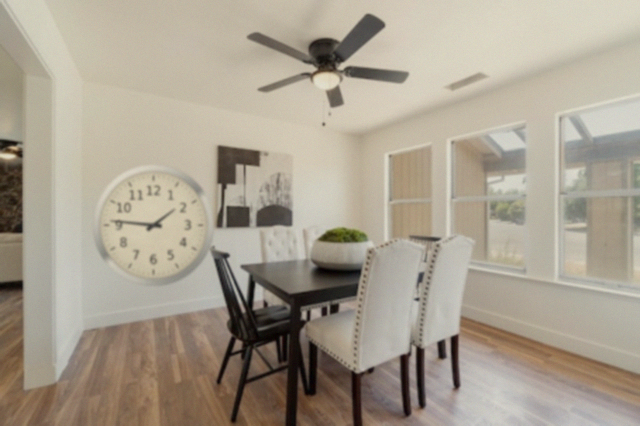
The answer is 1.46
